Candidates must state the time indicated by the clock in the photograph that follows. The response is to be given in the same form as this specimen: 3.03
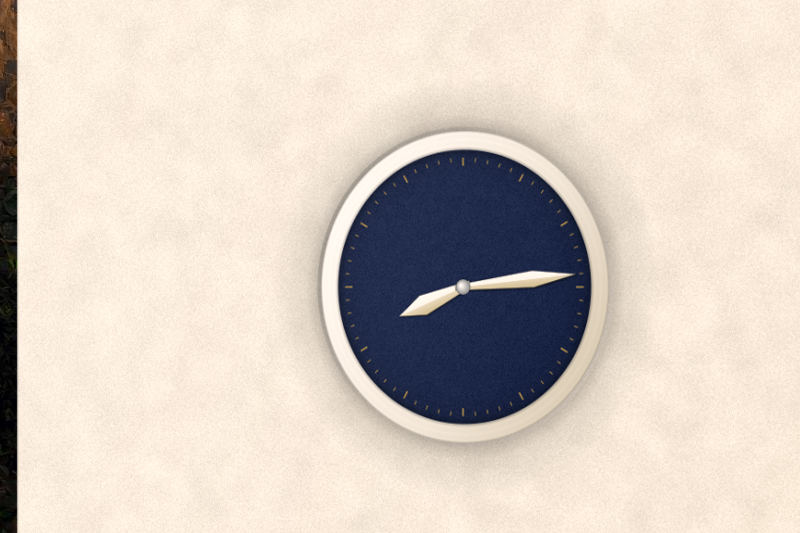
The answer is 8.14
